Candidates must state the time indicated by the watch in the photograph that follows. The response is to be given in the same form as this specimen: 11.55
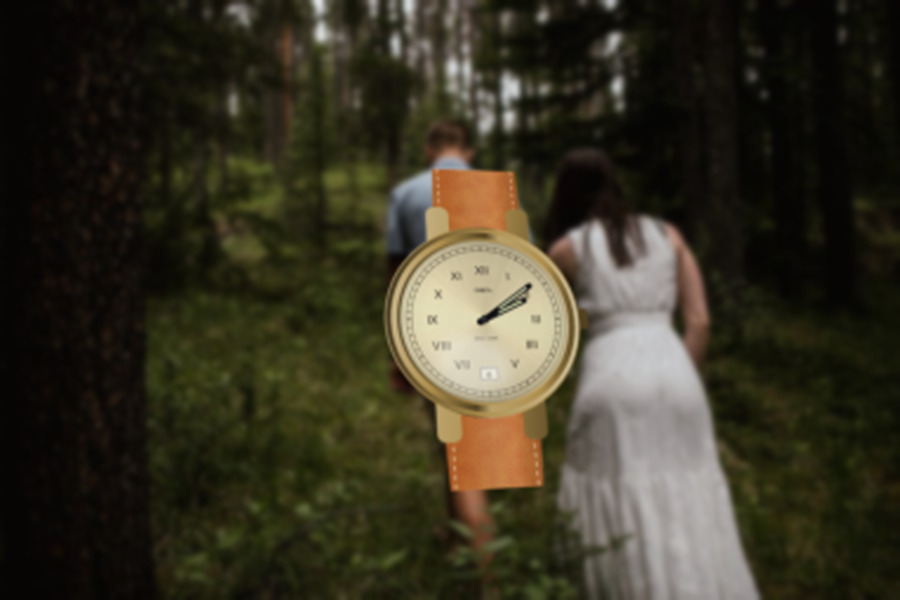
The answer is 2.09
